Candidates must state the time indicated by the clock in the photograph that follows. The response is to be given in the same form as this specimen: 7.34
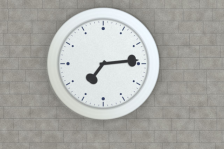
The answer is 7.14
